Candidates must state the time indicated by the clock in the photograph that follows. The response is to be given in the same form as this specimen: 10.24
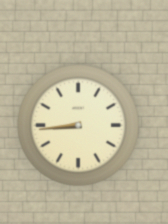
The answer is 8.44
